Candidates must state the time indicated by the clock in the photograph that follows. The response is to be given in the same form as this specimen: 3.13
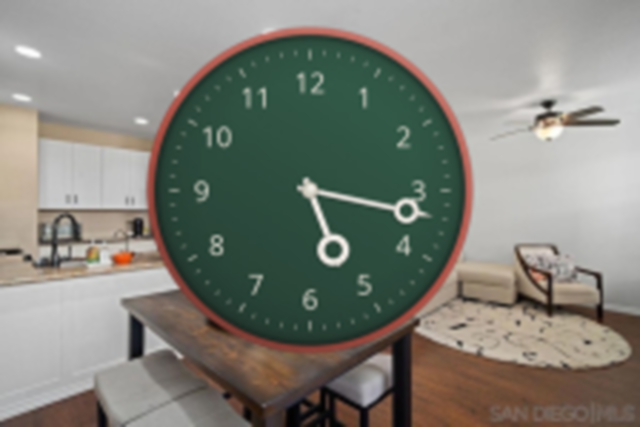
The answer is 5.17
